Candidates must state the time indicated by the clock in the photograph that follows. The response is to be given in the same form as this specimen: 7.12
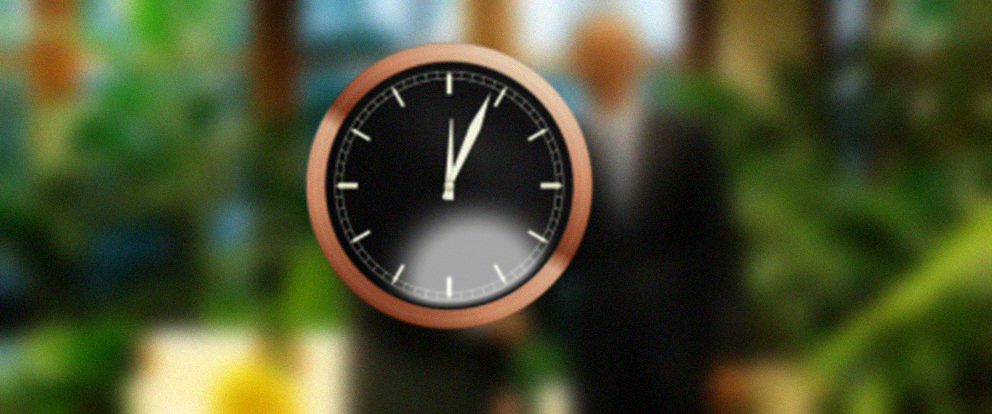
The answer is 12.04
